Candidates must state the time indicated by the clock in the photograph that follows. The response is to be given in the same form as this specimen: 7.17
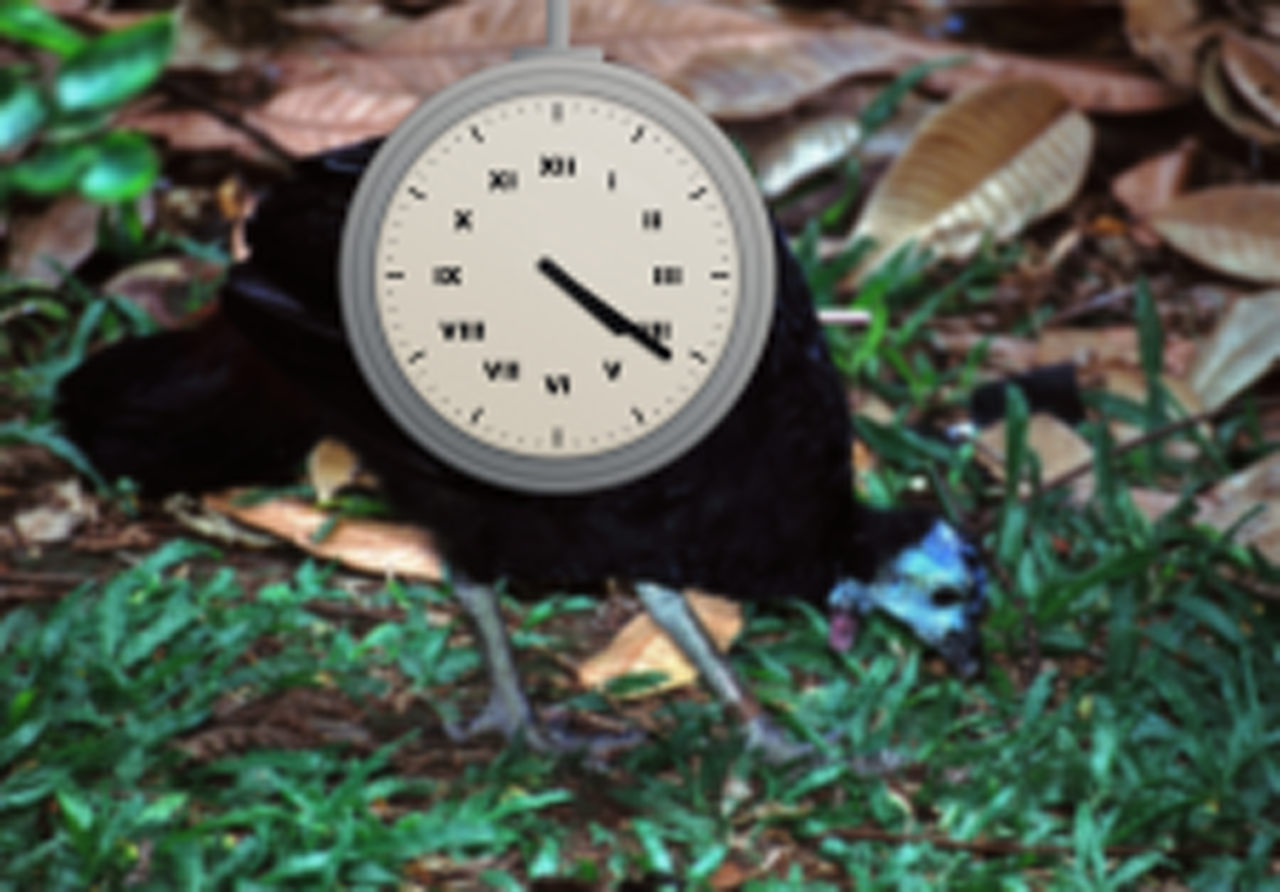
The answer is 4.21
